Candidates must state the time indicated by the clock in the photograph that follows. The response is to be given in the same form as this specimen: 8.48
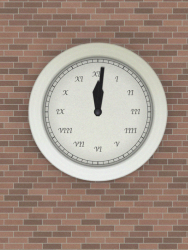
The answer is 12.01
